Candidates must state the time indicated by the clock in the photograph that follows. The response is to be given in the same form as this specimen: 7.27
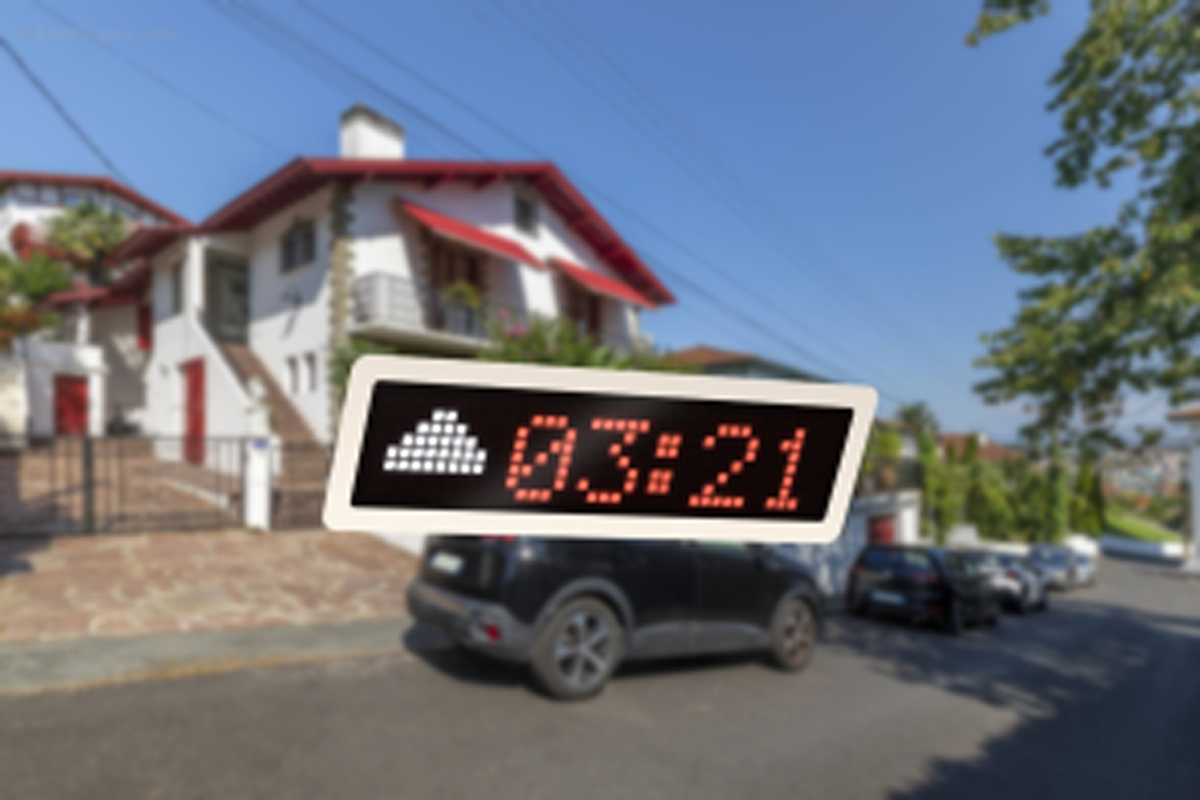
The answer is 3.21
